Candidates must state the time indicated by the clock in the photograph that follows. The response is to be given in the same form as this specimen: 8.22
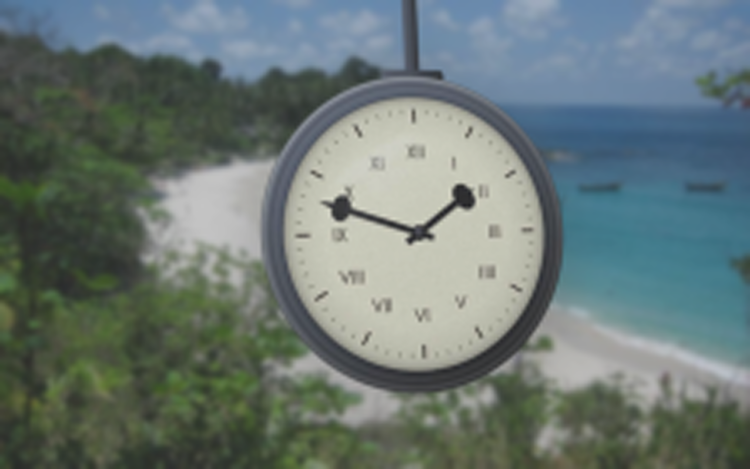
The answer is 1.48
